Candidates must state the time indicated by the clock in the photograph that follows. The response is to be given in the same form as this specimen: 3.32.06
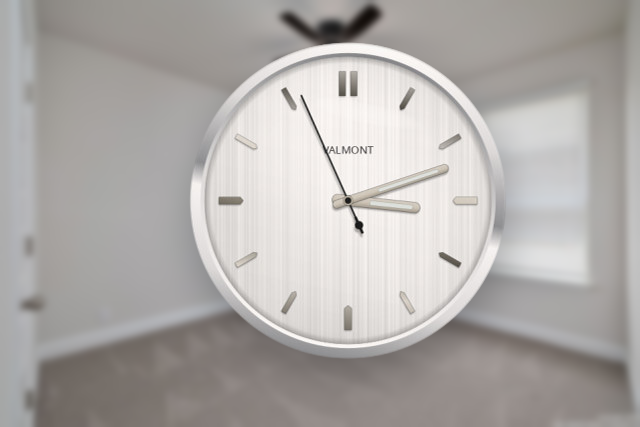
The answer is 3.11.56
